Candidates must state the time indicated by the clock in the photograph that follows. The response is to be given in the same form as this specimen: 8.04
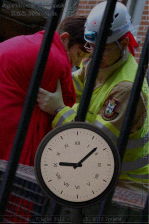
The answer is 9.08
